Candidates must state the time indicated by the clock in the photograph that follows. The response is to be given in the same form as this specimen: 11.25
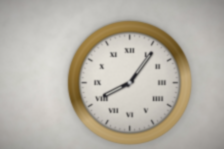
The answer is 8.06
